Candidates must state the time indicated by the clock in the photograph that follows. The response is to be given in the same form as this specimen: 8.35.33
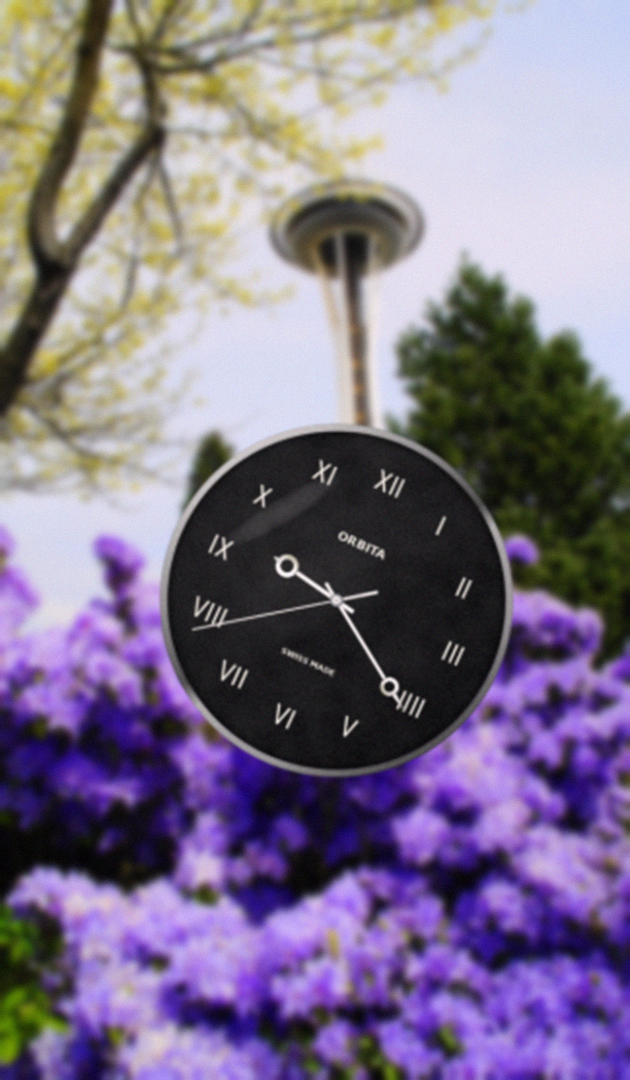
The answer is 9.20.39
